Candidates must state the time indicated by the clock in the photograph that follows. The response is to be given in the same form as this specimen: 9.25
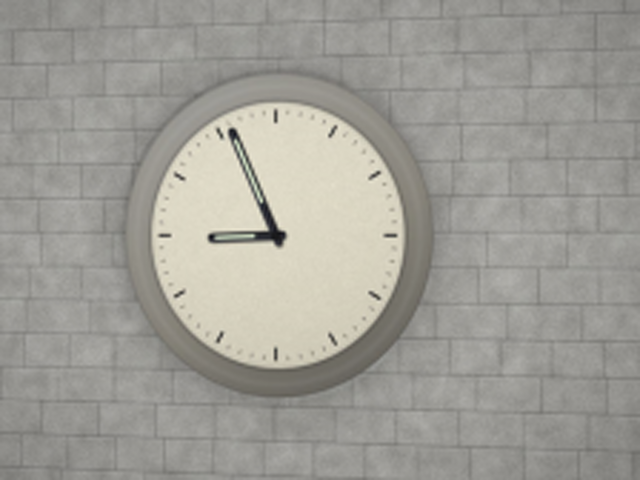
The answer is 8.56
